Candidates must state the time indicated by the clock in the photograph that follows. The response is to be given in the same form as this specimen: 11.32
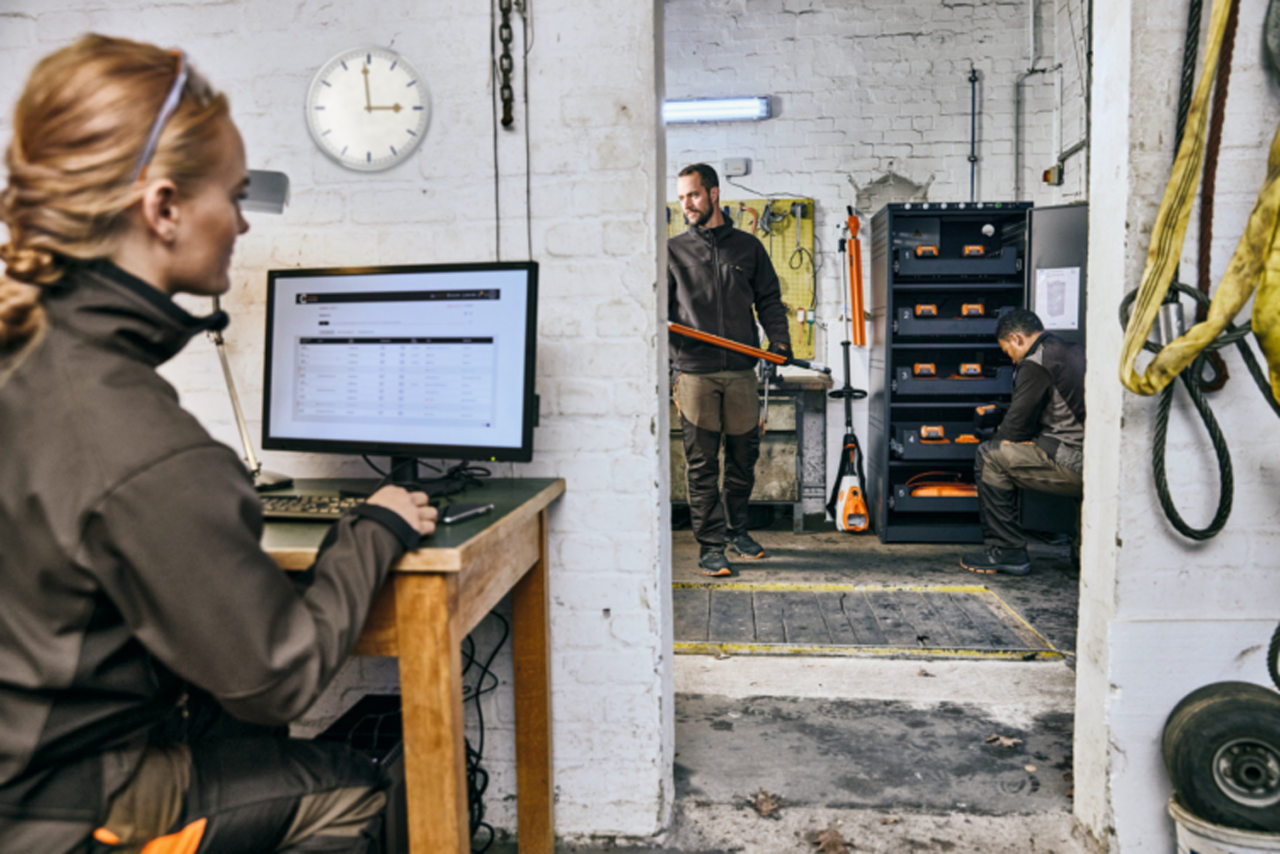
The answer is 2.59
